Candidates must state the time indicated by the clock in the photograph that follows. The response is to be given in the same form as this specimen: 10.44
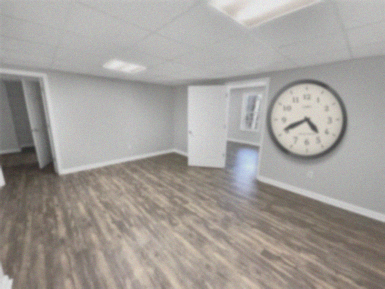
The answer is 4.41
